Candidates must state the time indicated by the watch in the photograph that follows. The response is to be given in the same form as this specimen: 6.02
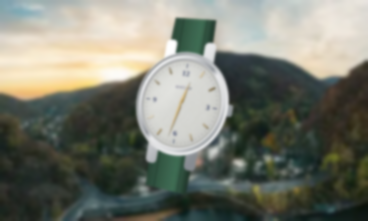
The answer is 12.32
